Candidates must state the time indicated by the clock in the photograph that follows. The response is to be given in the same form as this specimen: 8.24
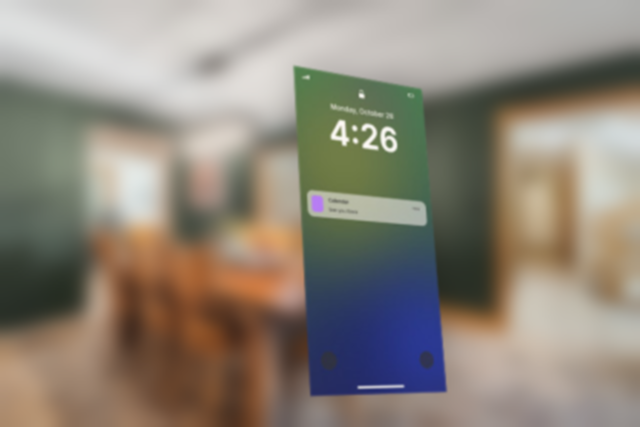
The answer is 4.26
